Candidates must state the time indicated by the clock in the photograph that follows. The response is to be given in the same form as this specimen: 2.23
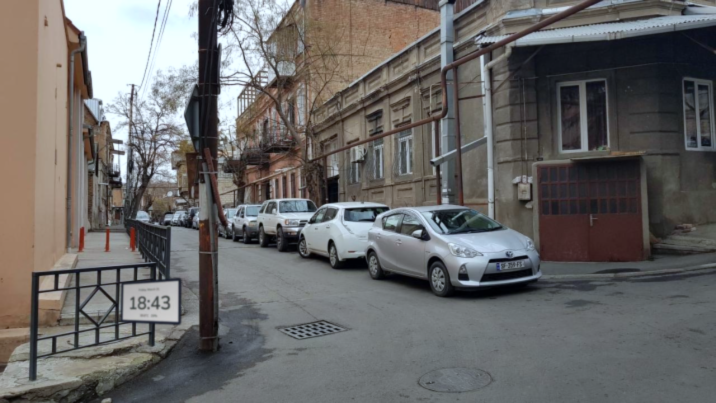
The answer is 18.43
